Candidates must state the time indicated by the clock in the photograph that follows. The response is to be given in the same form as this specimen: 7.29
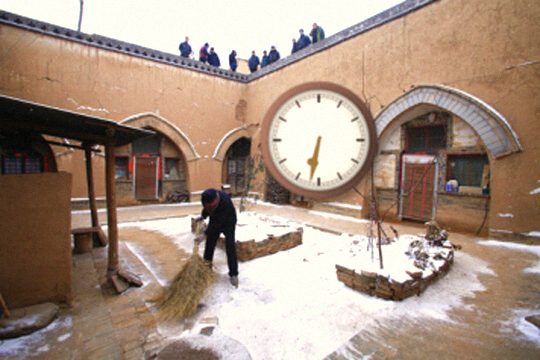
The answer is 6.32
